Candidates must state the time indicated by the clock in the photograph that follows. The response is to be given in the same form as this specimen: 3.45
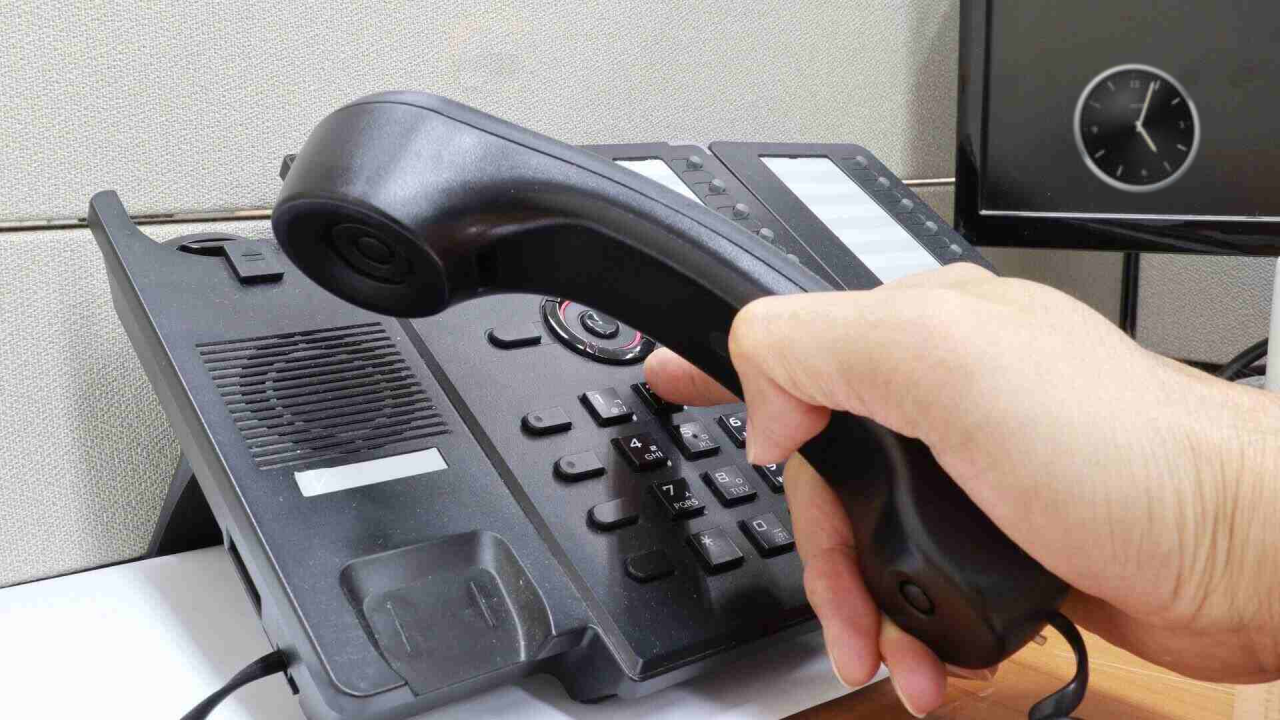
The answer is 5.04
